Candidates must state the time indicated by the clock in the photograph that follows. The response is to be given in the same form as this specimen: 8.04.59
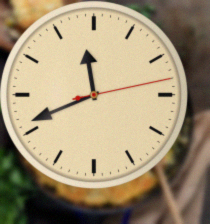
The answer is 11.41.13
